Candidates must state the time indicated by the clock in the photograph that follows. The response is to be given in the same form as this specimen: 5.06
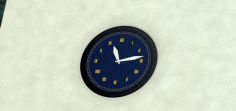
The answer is 11.13
